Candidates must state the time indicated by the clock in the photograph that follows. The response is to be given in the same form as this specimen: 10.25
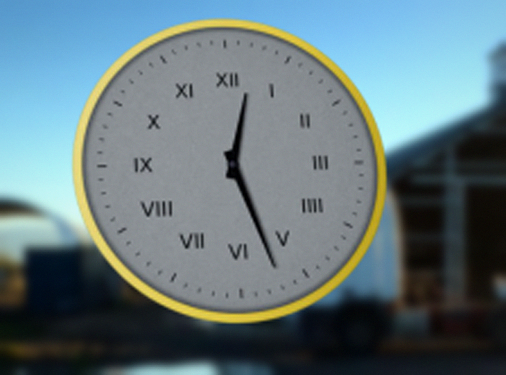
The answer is 12.27
